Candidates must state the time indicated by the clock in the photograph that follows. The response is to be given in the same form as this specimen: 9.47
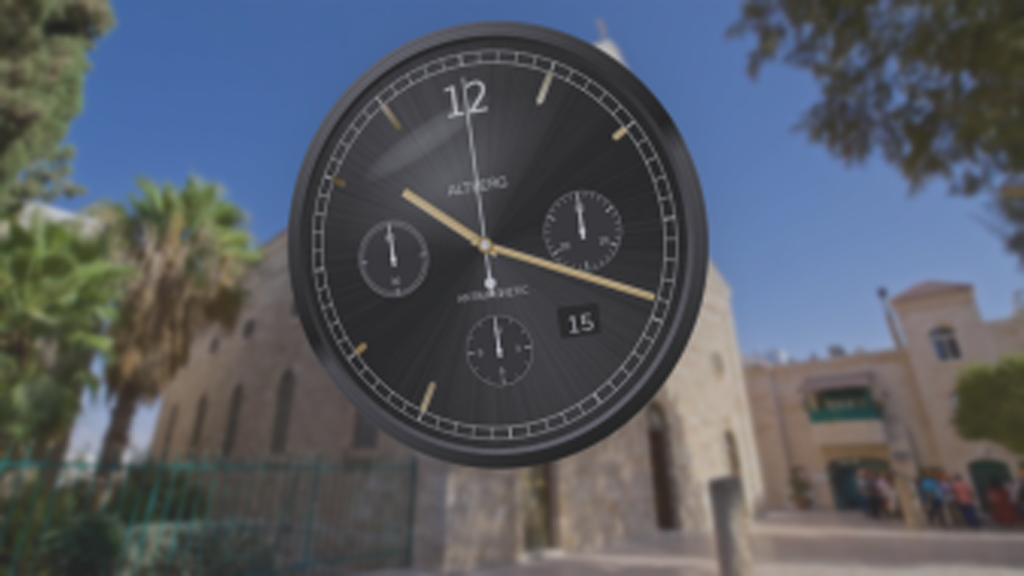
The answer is 10.19
